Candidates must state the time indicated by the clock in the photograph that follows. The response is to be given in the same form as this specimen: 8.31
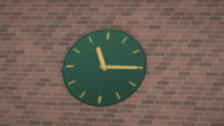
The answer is 11.15
